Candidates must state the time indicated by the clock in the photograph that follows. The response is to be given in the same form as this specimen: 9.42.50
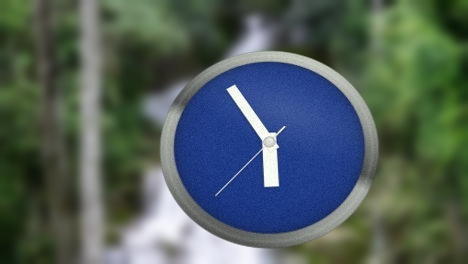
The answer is 5.54.37
